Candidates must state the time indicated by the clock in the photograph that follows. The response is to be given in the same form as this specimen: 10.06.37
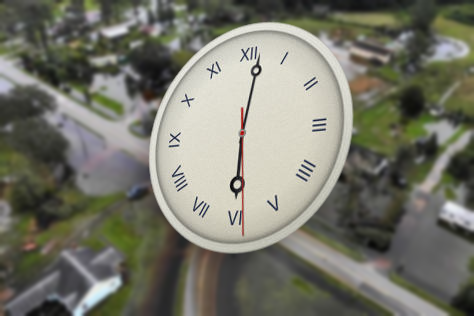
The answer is 6.01.29
